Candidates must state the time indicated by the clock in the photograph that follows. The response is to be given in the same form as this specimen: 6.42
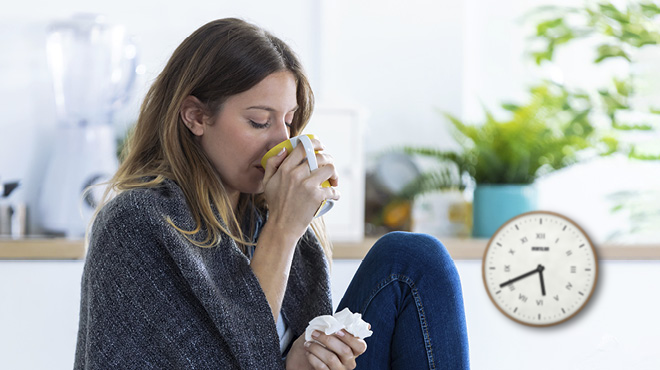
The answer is 5.41
